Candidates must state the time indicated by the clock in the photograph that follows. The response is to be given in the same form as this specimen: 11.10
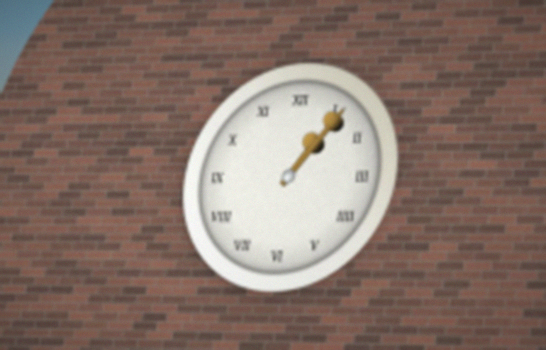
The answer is 1.06
